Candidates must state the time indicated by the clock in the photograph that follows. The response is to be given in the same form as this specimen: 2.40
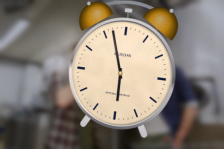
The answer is 5.57
